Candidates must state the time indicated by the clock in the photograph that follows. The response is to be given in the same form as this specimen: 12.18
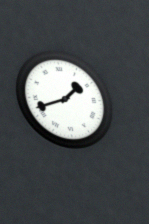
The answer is 1.42
